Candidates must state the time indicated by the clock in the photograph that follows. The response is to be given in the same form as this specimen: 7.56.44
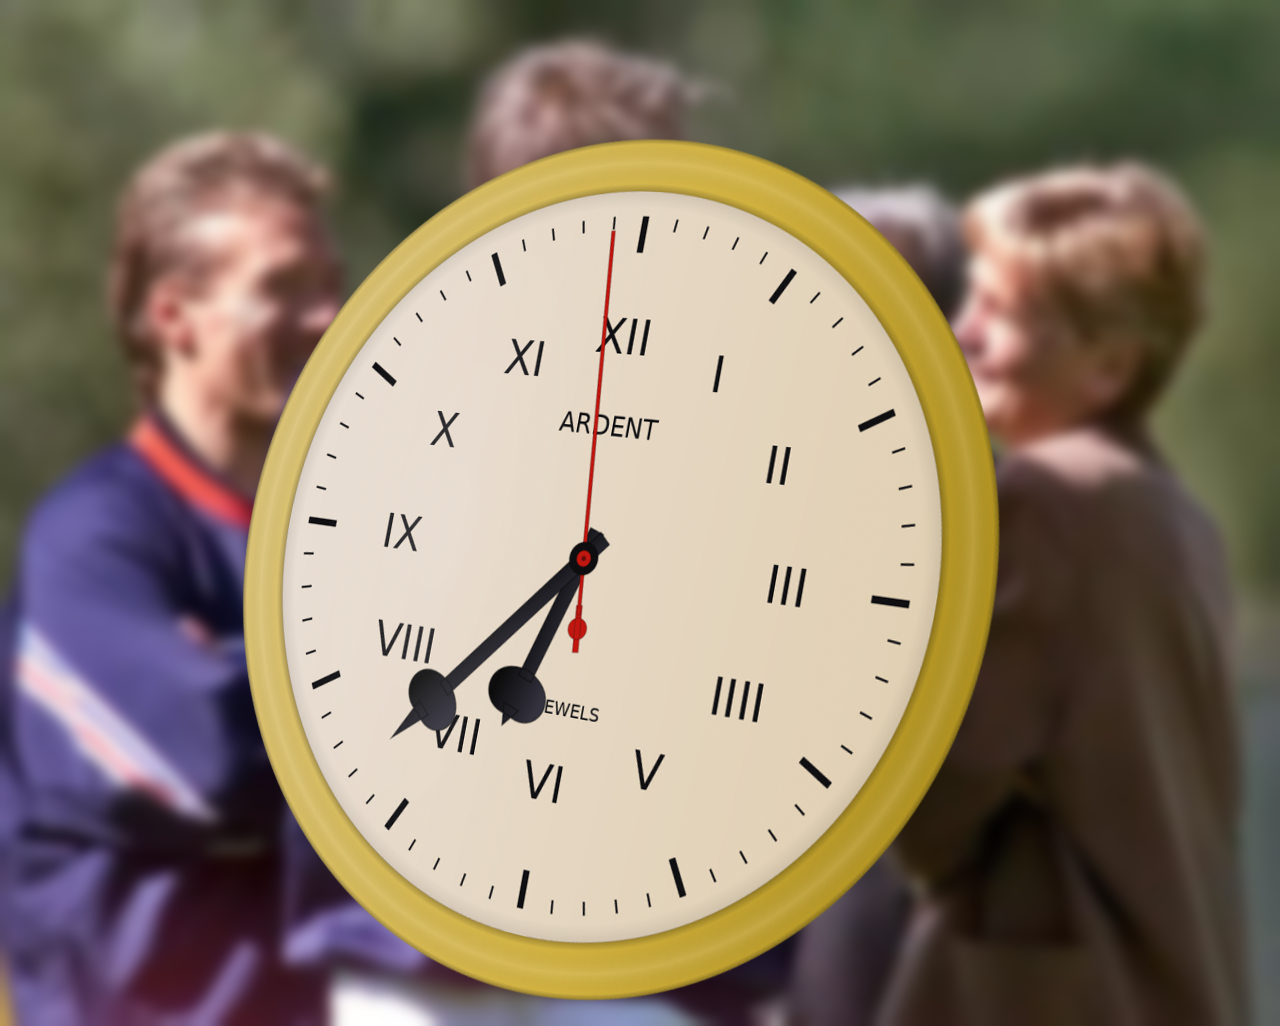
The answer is 6.36.59
